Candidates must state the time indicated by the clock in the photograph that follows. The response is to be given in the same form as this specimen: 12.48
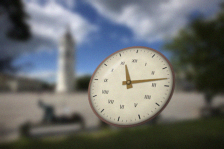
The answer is 11.13
